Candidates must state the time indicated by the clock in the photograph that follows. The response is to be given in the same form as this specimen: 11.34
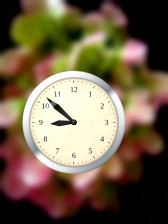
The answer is 8.52
